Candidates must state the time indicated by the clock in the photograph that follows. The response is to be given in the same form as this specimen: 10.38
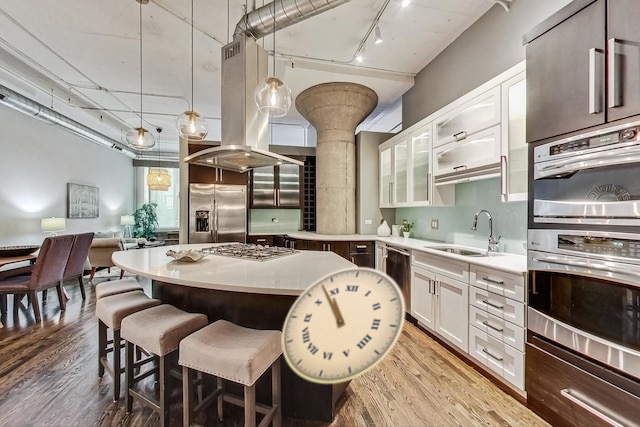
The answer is 10.53
